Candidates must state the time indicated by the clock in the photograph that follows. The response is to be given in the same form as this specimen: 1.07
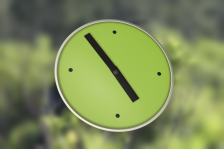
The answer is 4.54
